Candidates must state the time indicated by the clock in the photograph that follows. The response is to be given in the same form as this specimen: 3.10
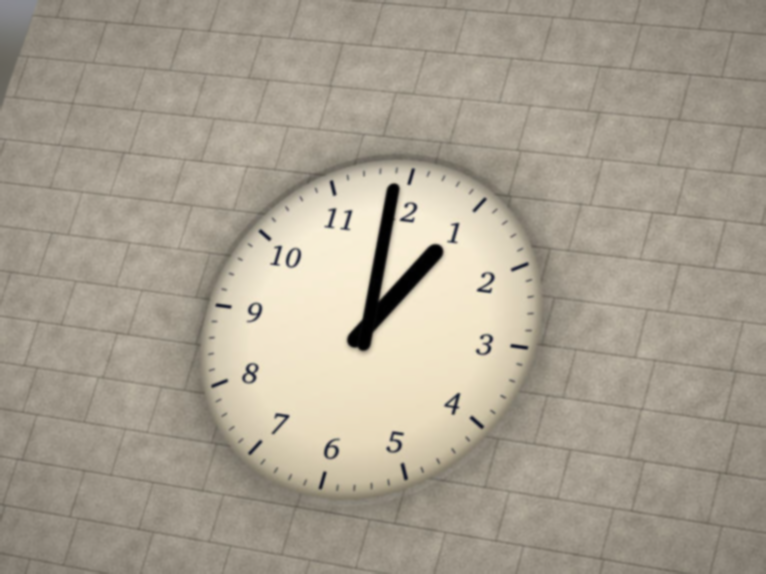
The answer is 12.59
